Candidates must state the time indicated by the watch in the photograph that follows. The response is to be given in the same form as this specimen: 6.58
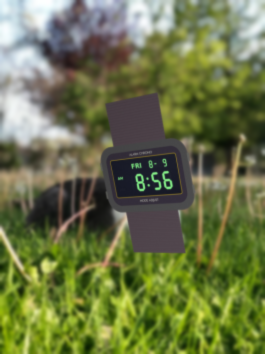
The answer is 8.56
